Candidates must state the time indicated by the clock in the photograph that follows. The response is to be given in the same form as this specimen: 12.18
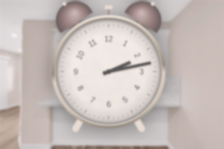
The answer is 2.13
